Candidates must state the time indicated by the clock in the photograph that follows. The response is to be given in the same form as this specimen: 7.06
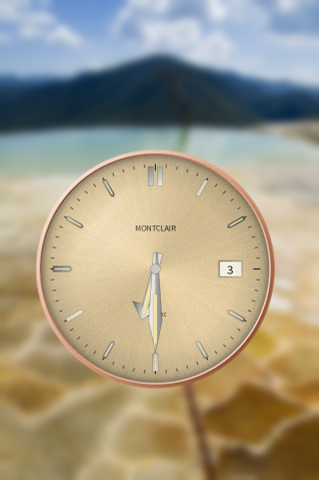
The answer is 6.30
